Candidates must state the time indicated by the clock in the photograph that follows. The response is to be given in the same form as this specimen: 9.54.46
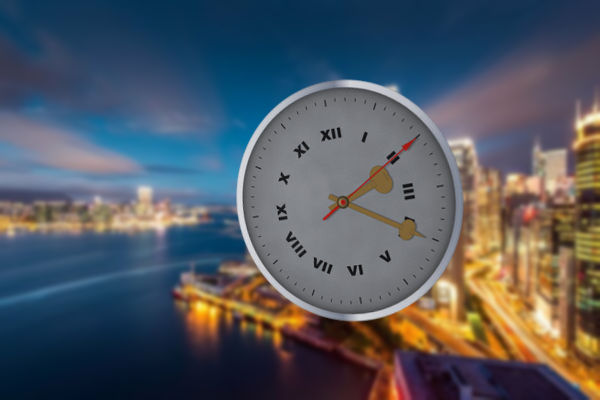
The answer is 2.20.10
